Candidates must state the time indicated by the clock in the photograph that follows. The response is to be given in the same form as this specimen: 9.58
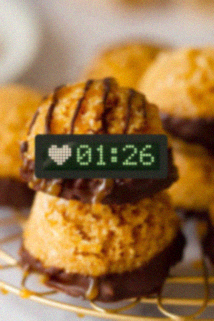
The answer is 1.26
